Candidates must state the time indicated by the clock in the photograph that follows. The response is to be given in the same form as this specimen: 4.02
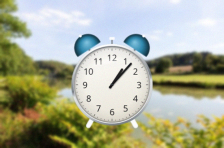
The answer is 1.07
